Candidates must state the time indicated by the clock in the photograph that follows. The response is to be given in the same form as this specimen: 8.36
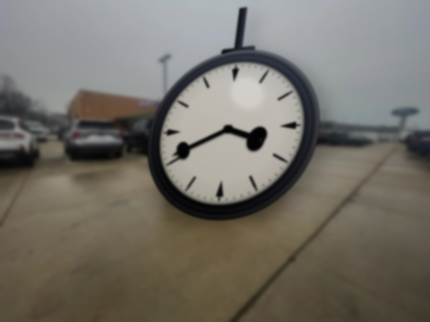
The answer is 3.41
